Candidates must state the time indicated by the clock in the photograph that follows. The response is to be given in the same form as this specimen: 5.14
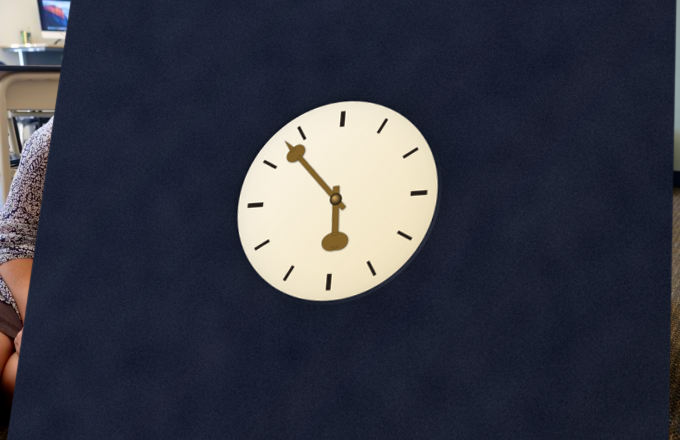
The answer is 5.53
